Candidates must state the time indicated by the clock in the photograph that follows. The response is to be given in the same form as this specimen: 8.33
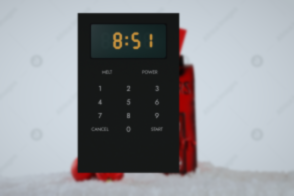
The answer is 8.51
